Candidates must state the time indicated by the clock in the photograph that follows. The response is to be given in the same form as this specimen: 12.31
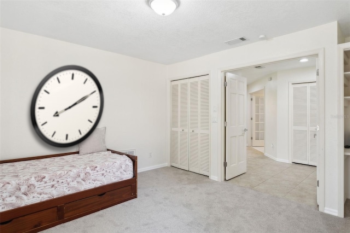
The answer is 8.10
